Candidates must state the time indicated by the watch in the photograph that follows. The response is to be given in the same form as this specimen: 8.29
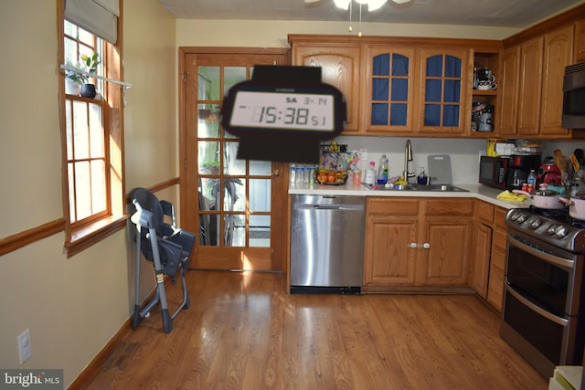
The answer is 15.38
